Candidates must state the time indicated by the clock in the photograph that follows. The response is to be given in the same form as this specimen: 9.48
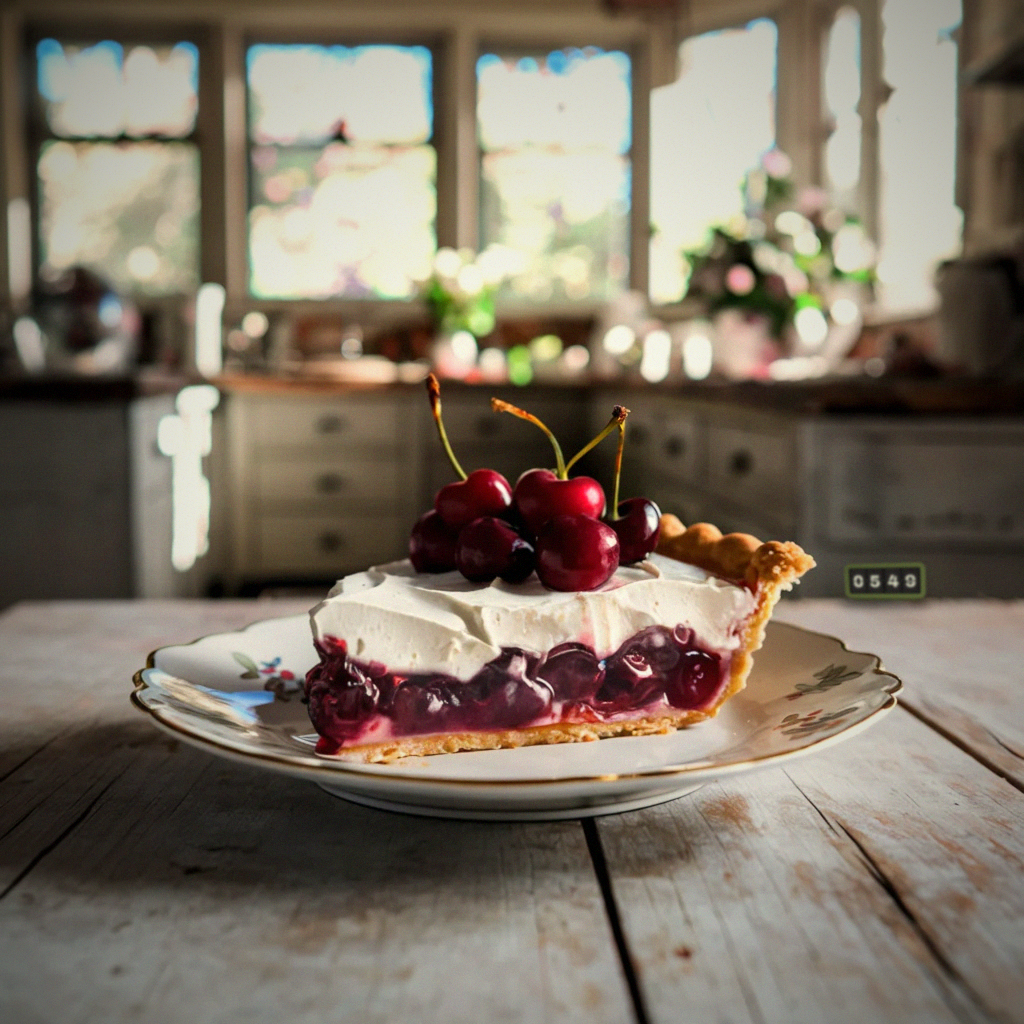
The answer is 5.49
